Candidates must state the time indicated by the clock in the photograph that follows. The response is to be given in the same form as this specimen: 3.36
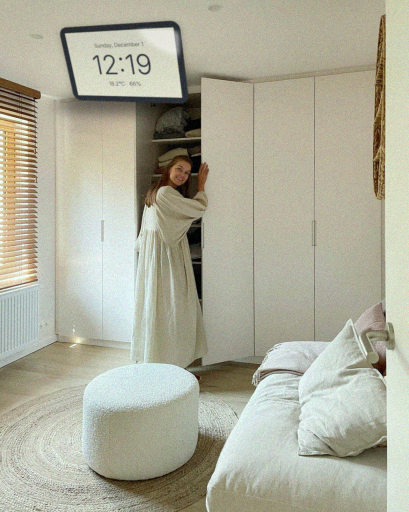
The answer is 12.19
